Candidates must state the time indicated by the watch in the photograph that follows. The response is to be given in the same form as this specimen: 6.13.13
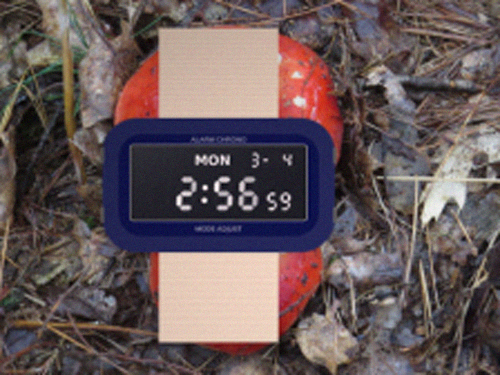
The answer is 2.56.59
